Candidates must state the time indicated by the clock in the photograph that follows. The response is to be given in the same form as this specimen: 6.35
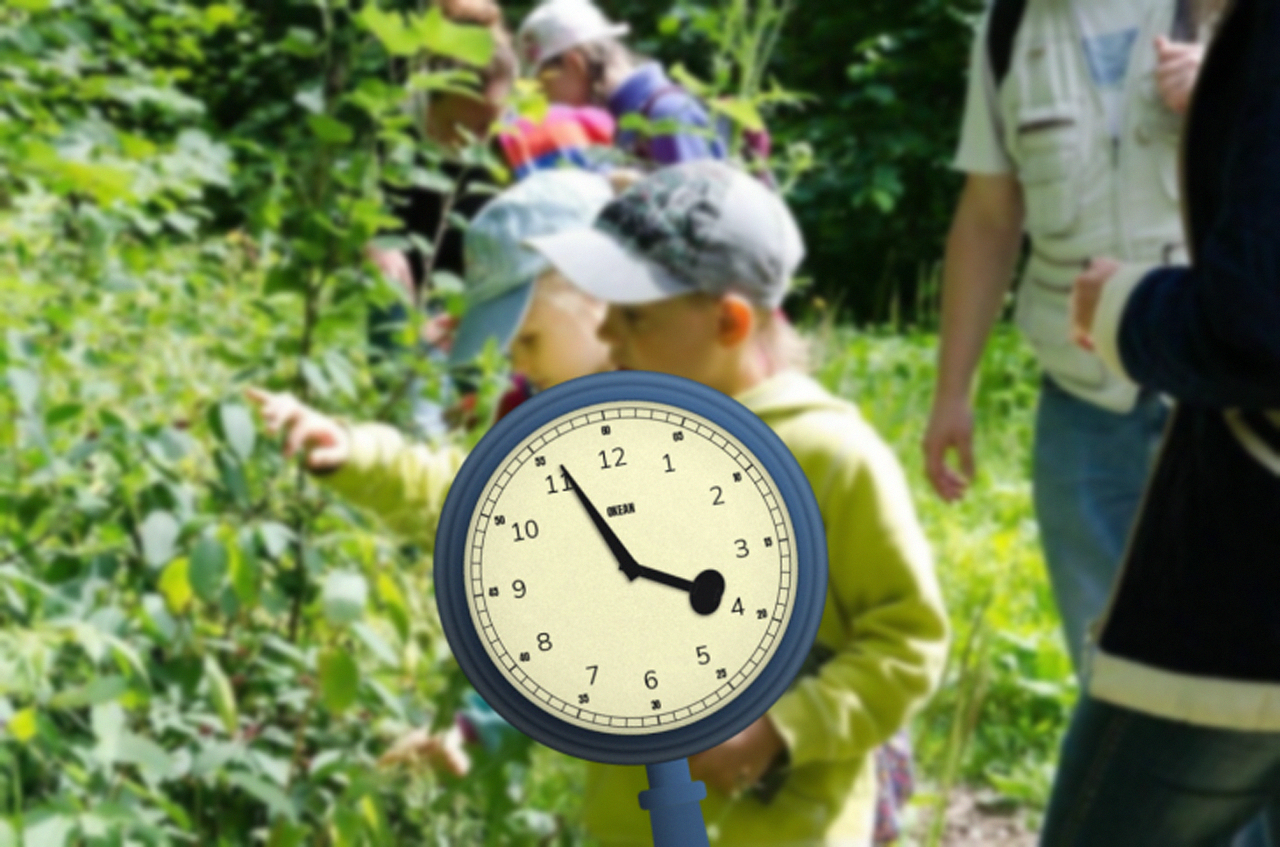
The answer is 3.56
